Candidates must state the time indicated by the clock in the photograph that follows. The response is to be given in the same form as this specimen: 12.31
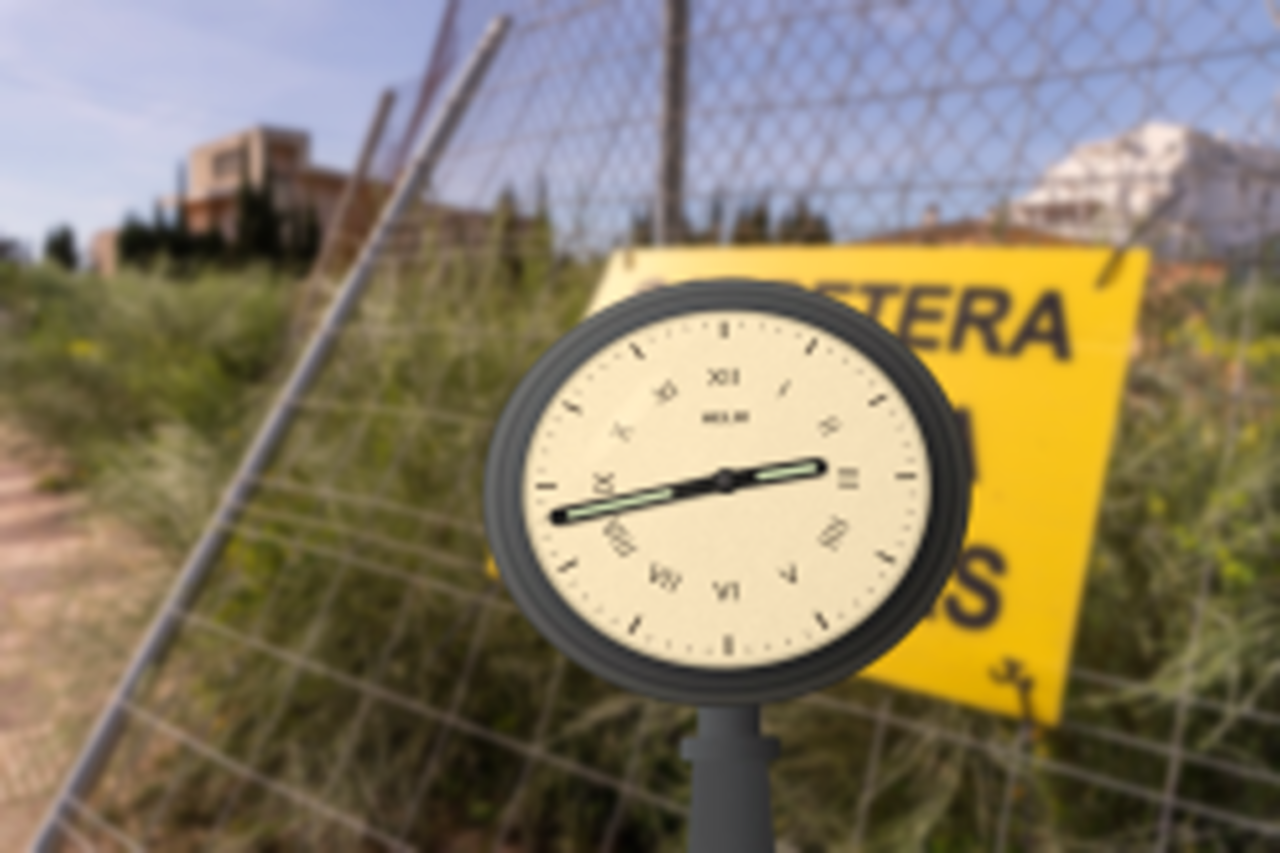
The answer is 2.43
